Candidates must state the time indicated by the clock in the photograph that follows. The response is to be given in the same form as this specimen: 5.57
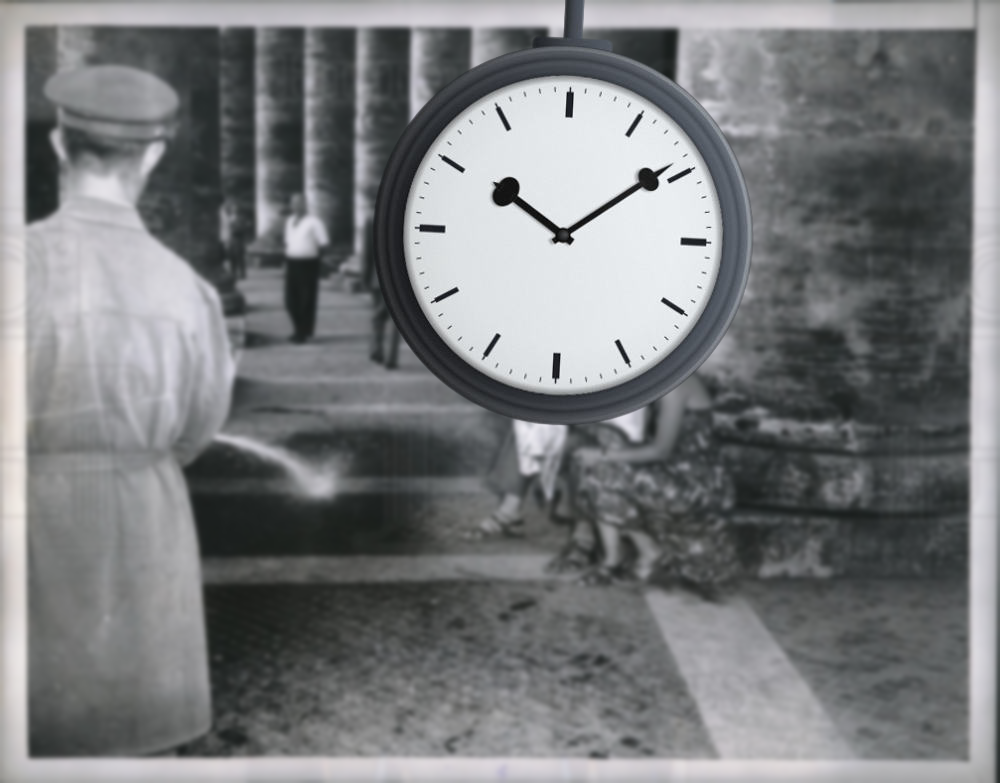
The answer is 10.09
